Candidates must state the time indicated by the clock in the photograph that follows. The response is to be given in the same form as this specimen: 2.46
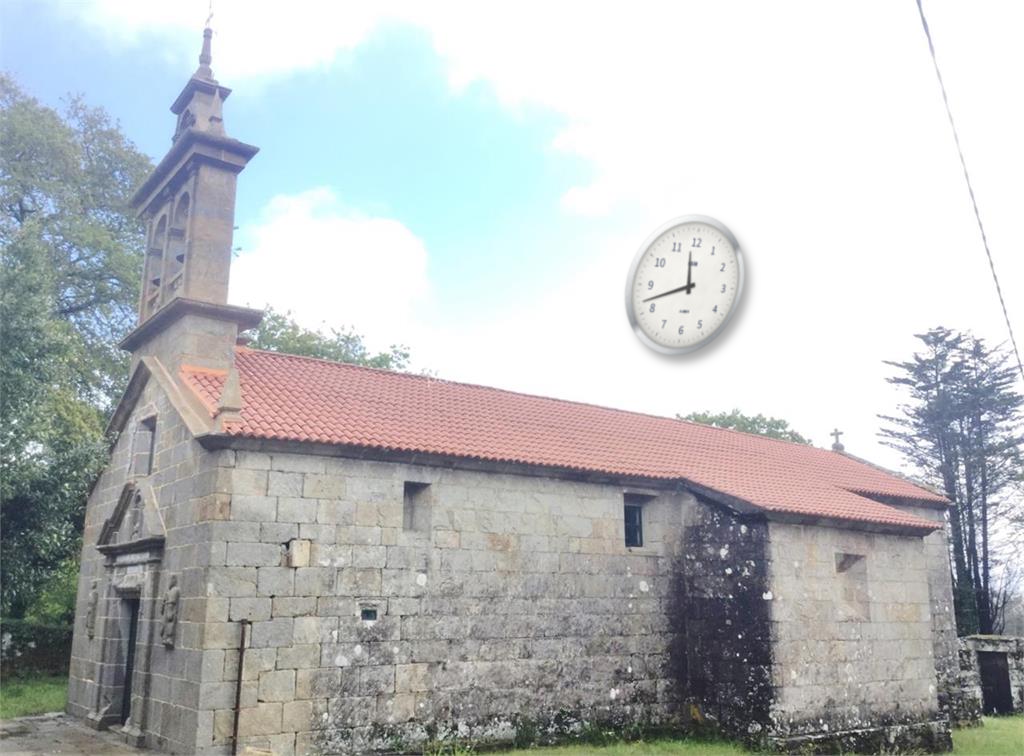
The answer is 11.42
